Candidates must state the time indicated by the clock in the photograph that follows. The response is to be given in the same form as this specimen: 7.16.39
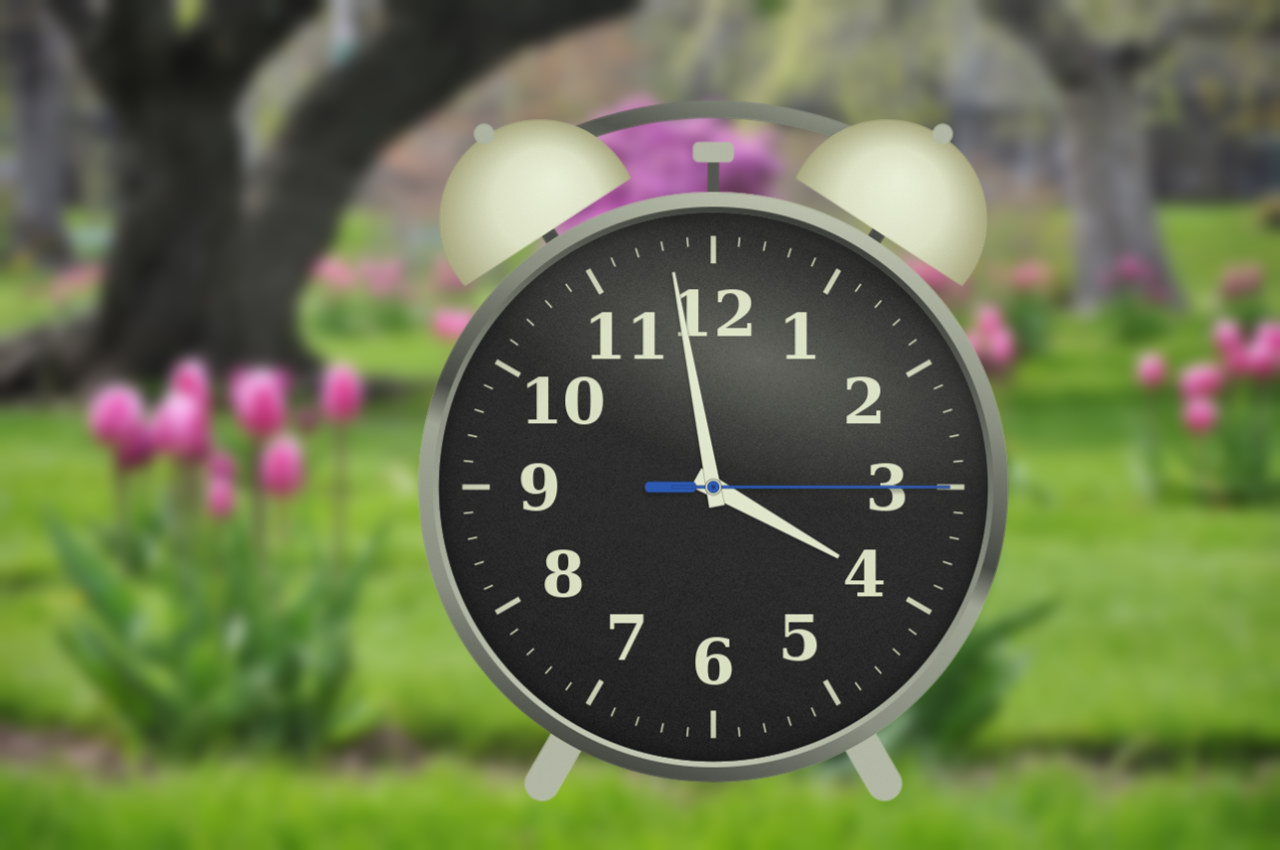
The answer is 3.58.15
